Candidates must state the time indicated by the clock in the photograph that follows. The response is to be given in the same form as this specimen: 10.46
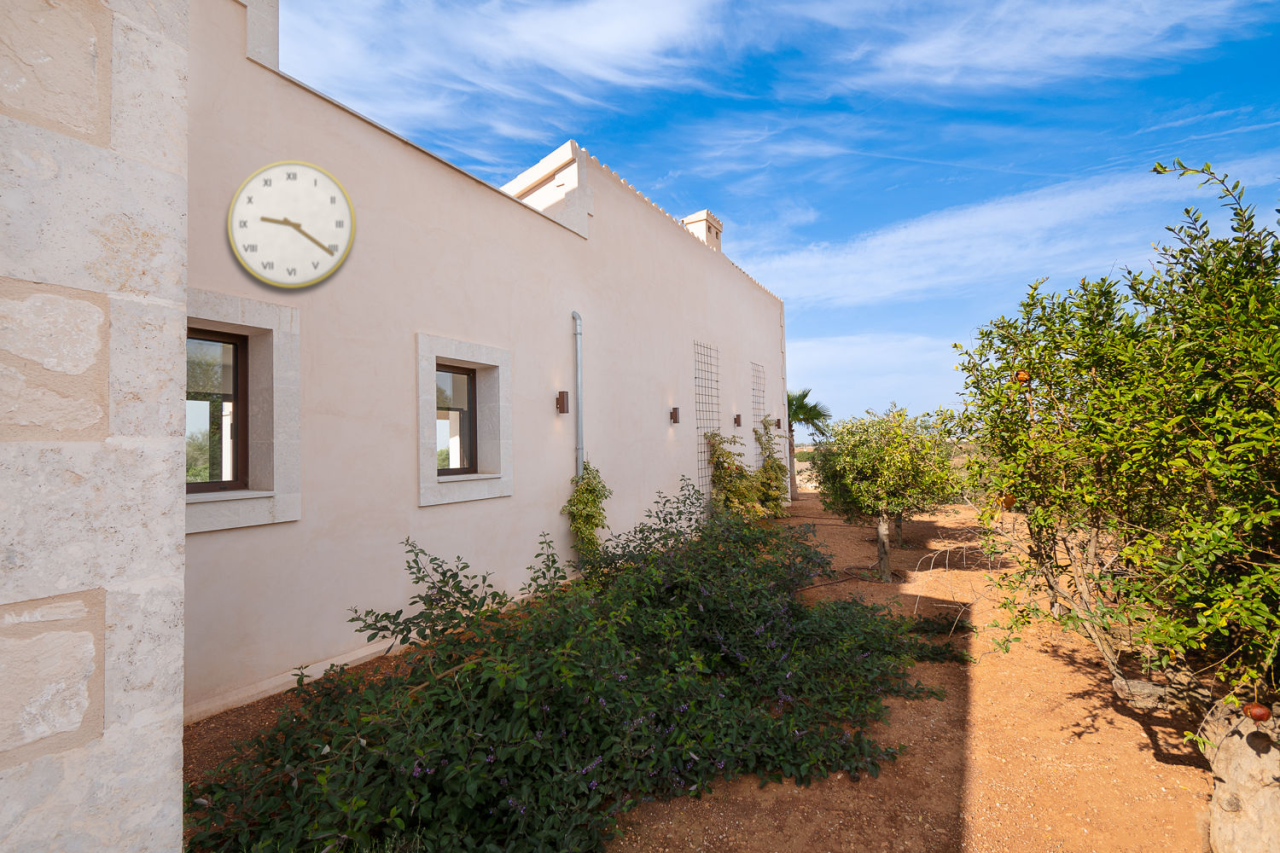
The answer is 9.21
